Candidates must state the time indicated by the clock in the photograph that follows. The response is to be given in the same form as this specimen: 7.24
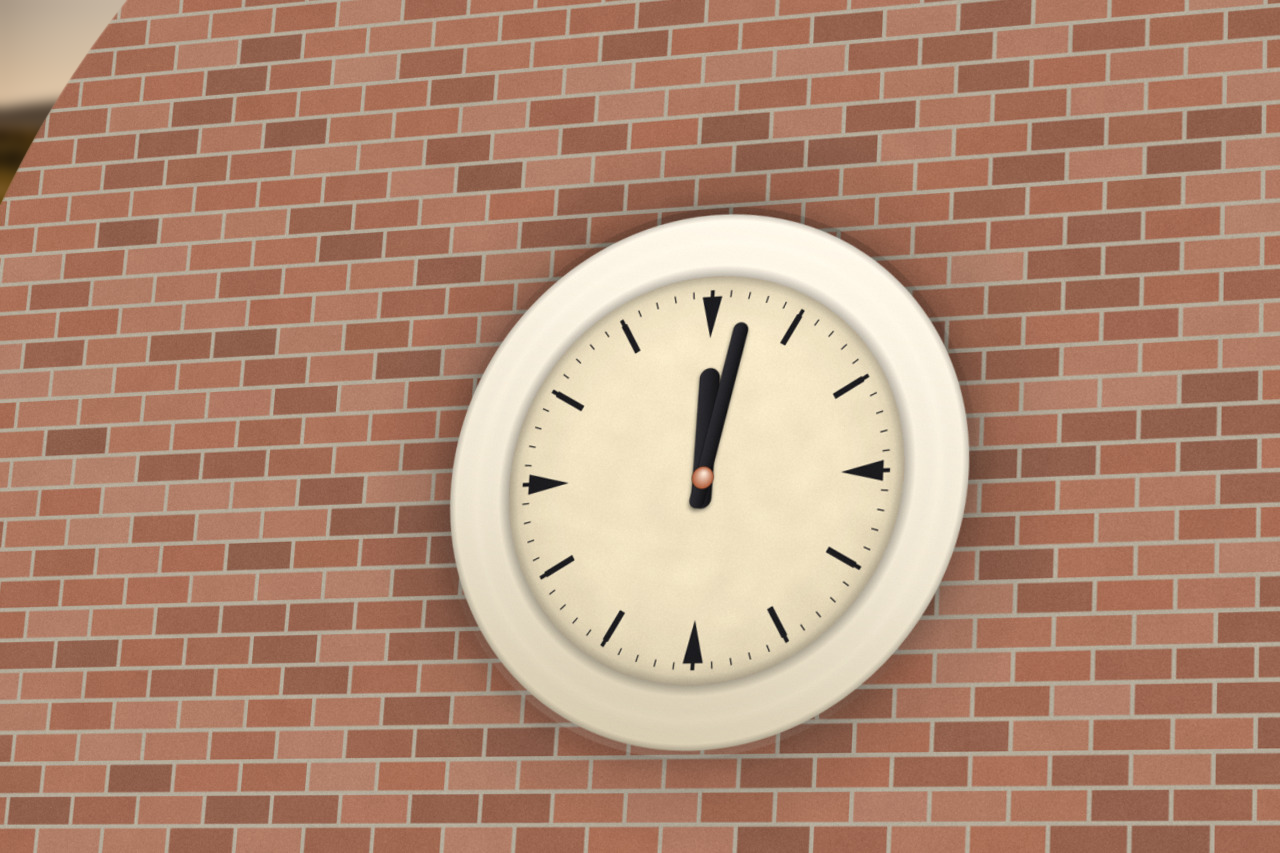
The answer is 12.02
